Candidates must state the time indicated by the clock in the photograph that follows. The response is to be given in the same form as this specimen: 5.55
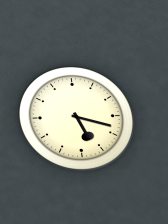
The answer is 5.18
